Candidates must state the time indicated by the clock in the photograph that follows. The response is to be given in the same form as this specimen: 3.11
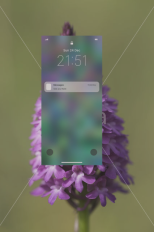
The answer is 21.51
